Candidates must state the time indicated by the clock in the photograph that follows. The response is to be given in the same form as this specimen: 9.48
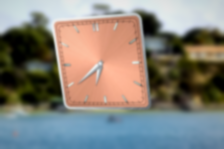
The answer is 6.39
